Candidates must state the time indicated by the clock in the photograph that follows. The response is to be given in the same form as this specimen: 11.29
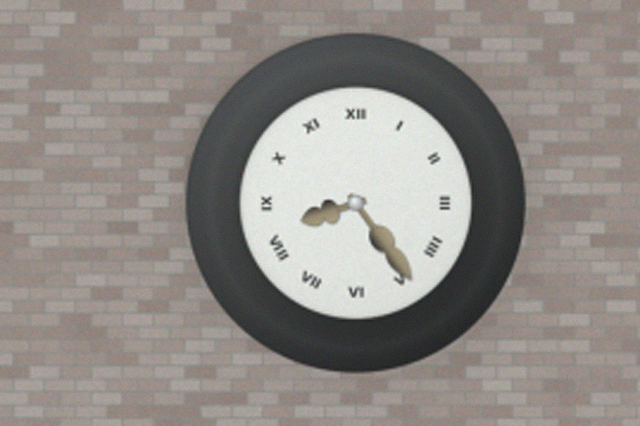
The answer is 8.24
